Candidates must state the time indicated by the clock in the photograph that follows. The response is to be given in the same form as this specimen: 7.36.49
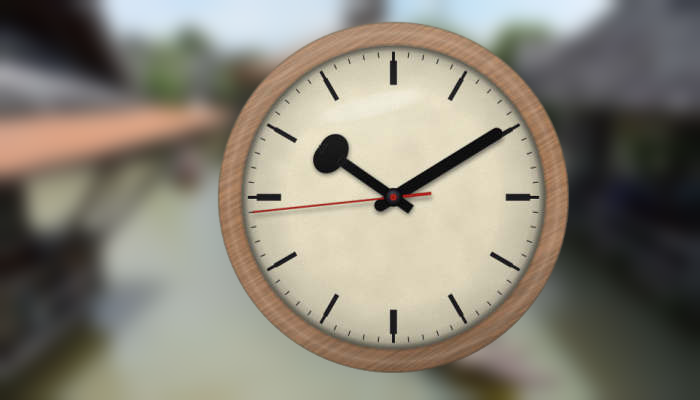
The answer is 10.09.44
